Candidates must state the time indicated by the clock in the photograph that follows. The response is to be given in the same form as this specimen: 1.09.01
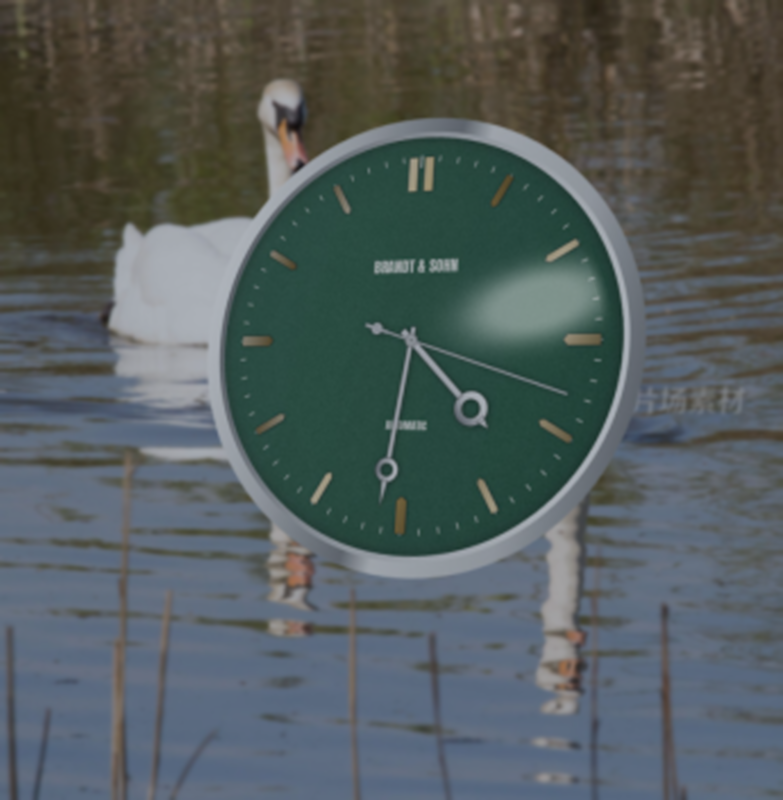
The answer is 4.31.18
